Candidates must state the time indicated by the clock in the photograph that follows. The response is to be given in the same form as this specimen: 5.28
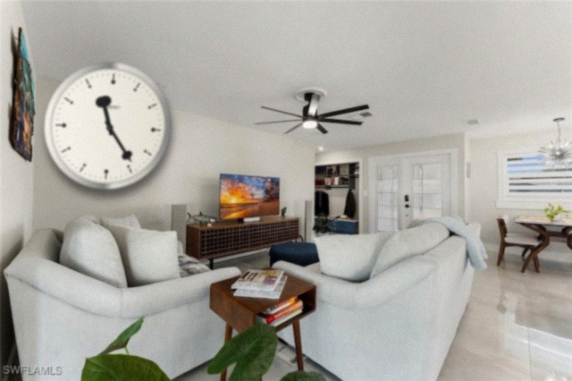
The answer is 11.24
